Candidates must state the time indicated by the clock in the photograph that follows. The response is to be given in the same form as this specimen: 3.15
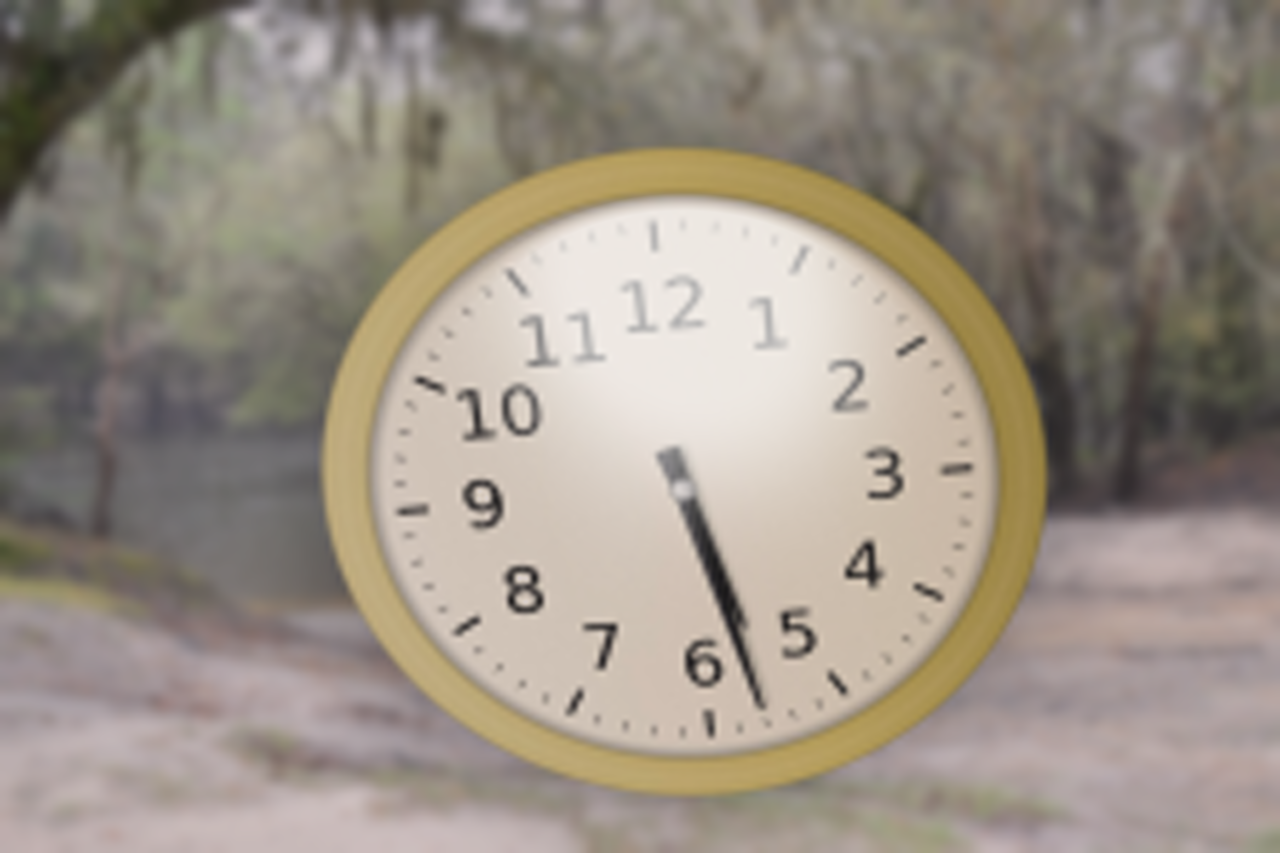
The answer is 5.28
